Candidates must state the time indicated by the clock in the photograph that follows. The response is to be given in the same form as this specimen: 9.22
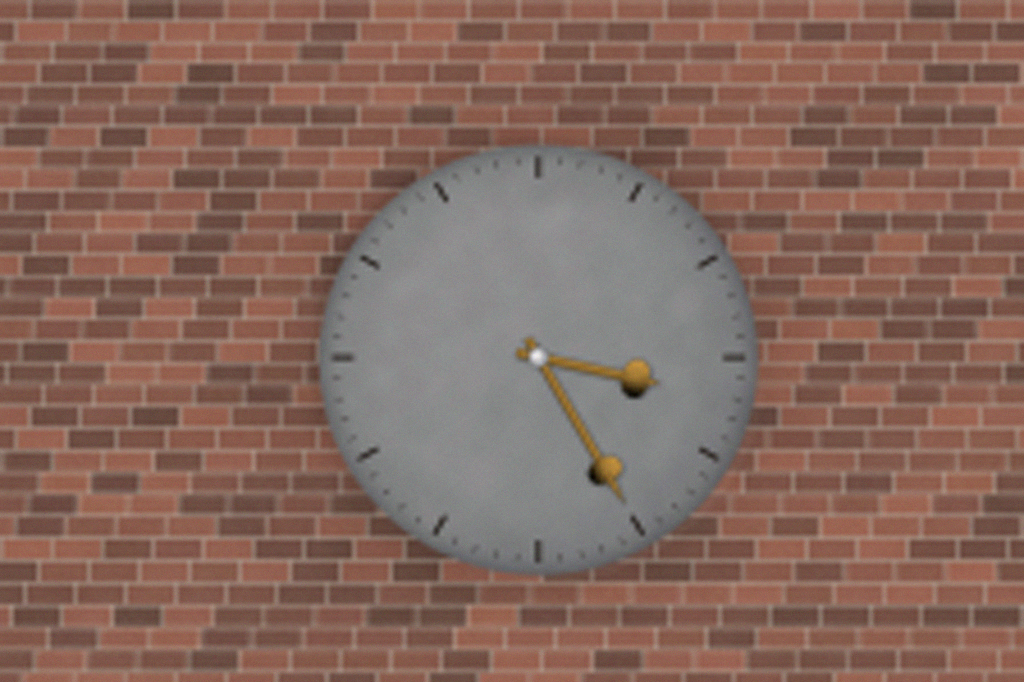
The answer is 3.25
